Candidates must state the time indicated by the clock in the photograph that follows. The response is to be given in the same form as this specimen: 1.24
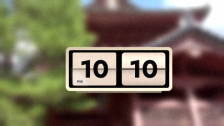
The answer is 10.10
